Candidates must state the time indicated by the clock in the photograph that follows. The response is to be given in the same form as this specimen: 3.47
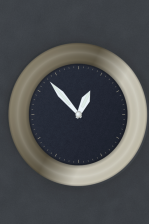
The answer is 12.53
